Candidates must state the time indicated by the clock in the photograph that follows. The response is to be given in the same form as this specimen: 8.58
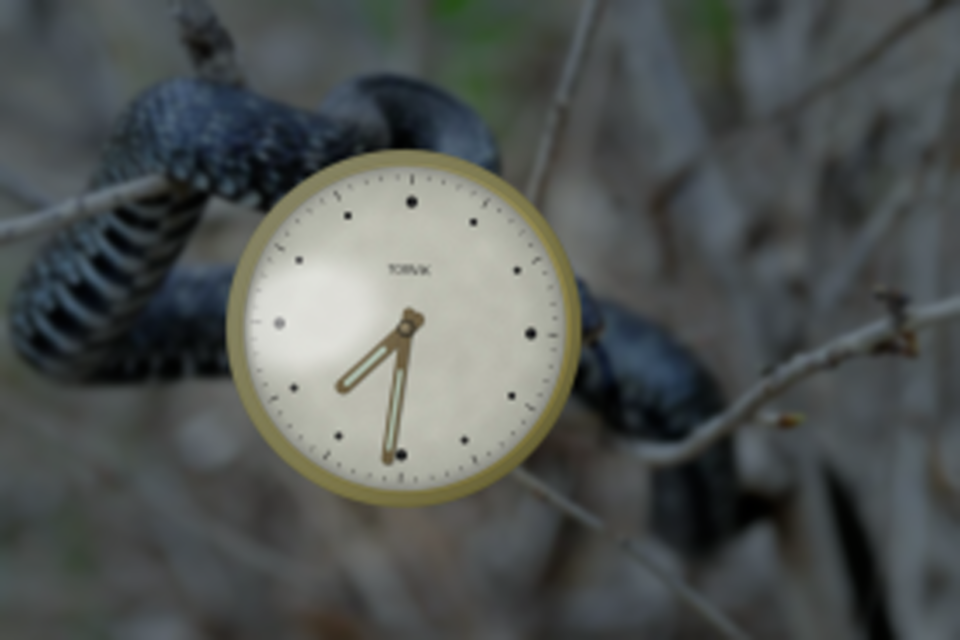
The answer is 7.31
